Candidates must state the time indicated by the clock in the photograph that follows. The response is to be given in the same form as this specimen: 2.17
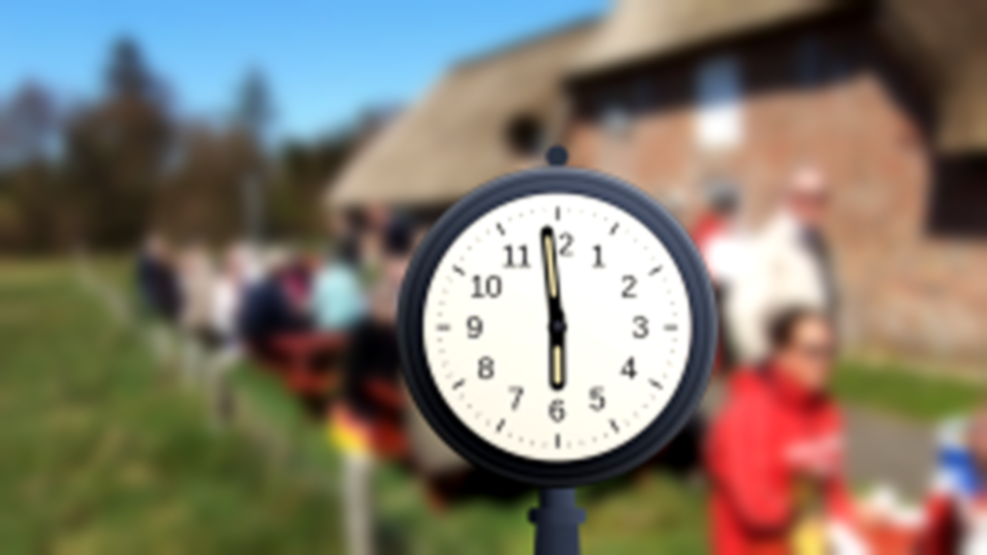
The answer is 5.59
